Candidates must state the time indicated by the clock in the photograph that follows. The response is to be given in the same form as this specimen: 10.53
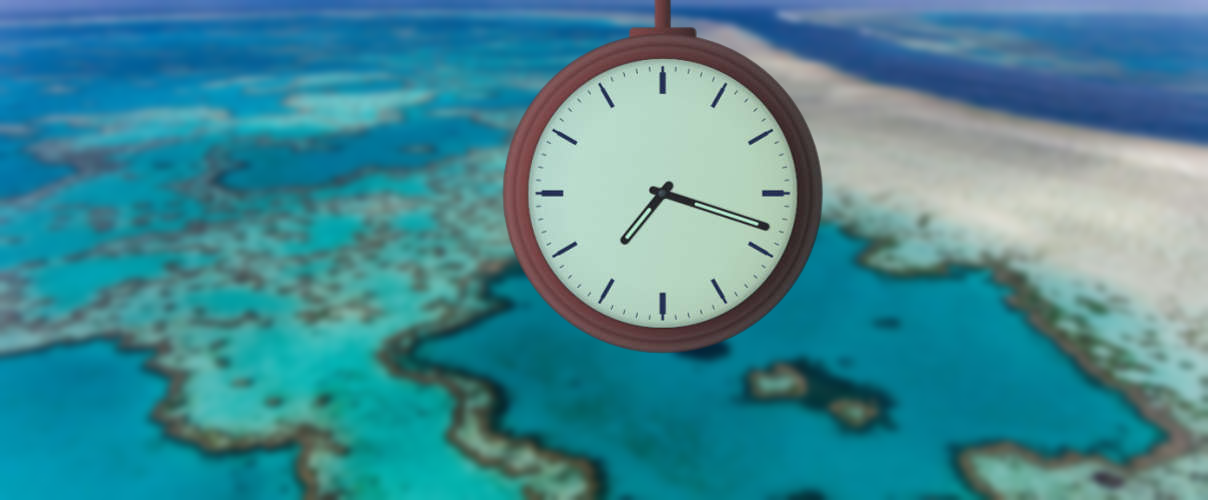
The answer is 7.18
